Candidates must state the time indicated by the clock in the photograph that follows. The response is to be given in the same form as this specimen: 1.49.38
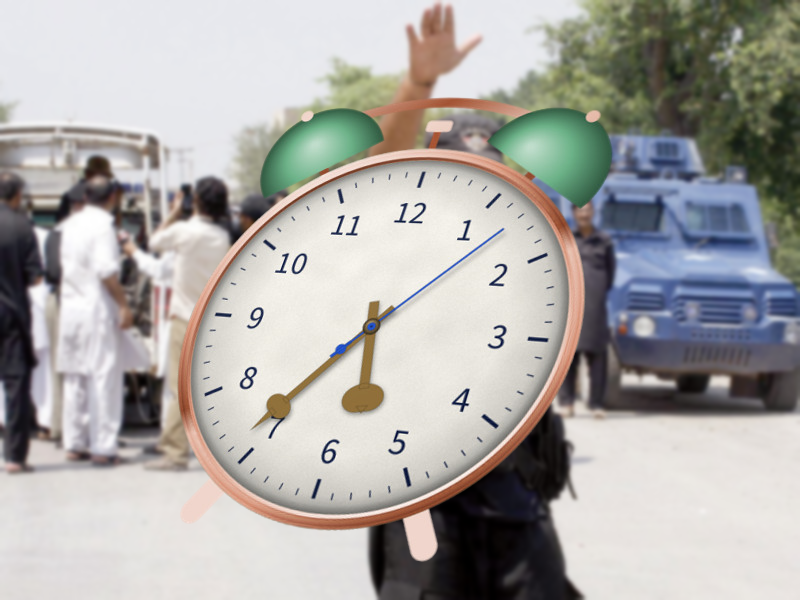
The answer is 5.36.07
